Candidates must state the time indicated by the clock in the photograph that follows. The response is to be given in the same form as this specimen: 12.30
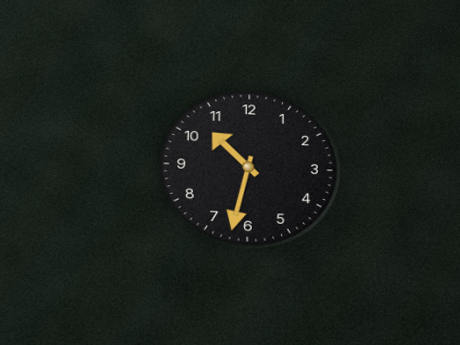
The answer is 10.32
